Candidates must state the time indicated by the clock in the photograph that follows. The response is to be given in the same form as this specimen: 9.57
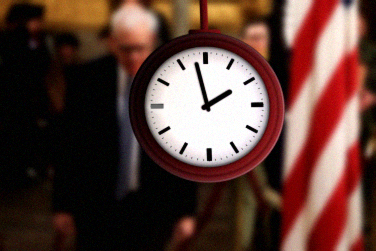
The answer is 1.58
